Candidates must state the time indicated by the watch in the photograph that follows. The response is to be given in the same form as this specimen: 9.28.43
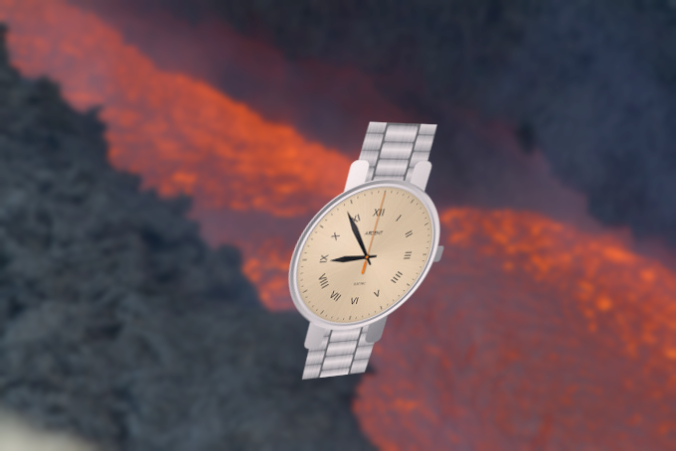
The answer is 8.54.00
